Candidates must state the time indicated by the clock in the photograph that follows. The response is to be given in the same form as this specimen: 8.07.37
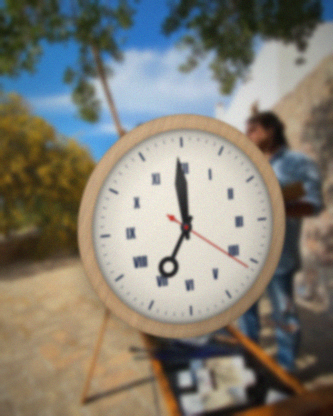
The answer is 6.59.21
